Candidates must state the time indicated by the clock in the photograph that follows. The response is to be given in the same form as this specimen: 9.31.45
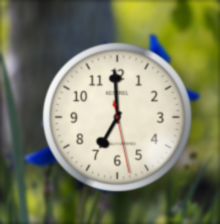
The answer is 6.59.28
